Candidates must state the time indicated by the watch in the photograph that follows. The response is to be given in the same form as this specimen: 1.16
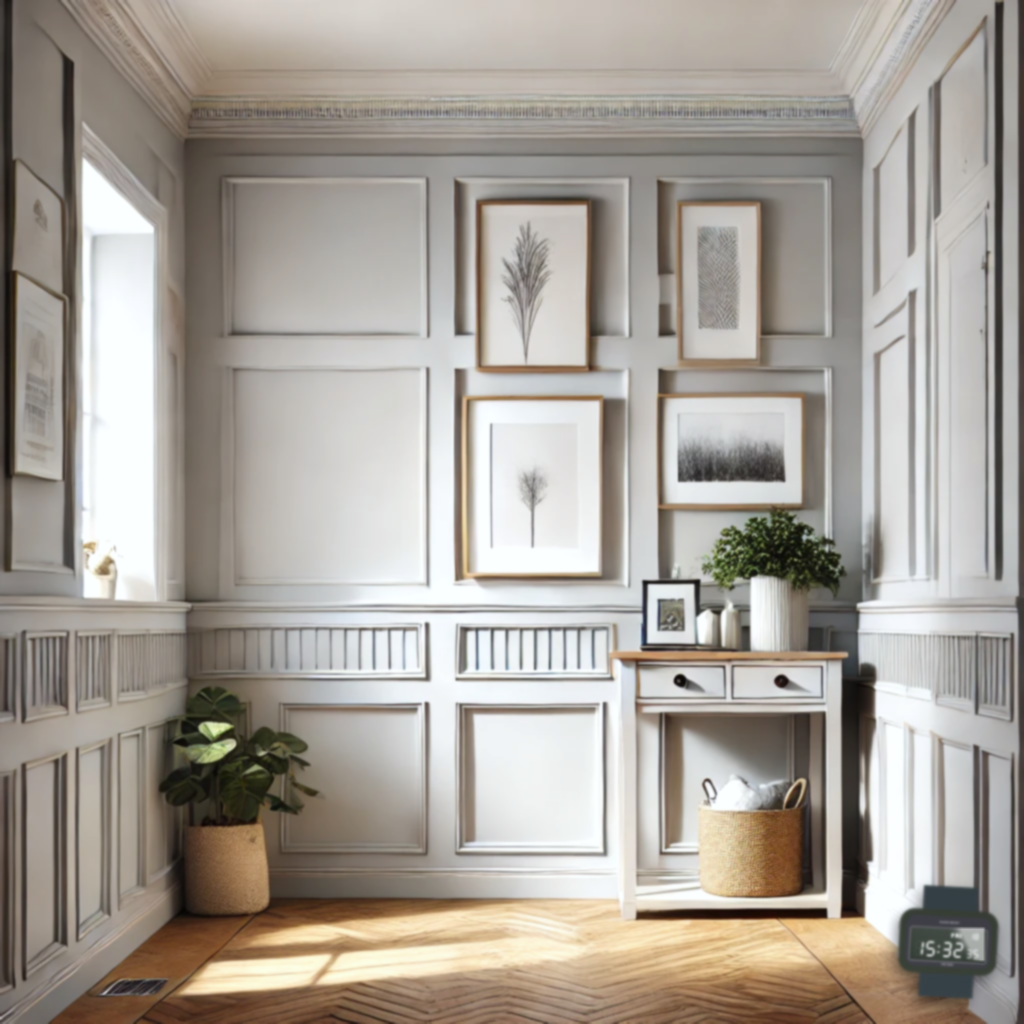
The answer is 15.32
